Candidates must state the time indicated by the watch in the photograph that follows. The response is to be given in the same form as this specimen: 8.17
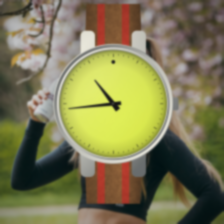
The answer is 10.44
